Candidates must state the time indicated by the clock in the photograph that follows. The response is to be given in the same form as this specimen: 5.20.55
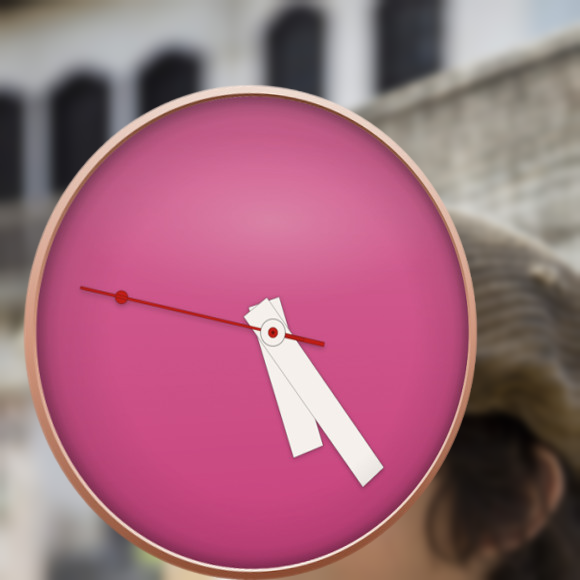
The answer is 5.23.47
